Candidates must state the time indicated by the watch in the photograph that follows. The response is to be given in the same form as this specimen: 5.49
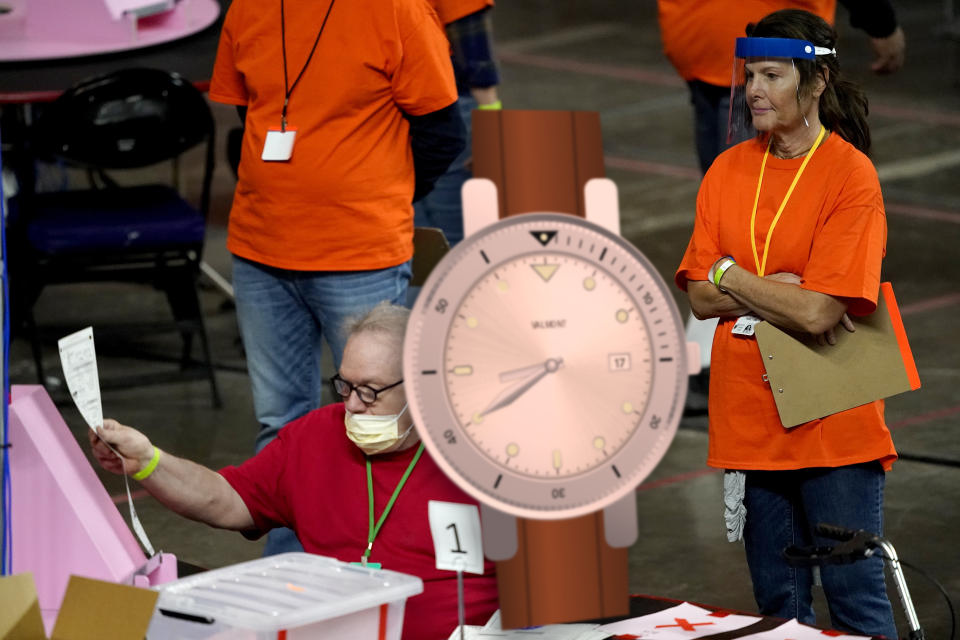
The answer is 8.40
